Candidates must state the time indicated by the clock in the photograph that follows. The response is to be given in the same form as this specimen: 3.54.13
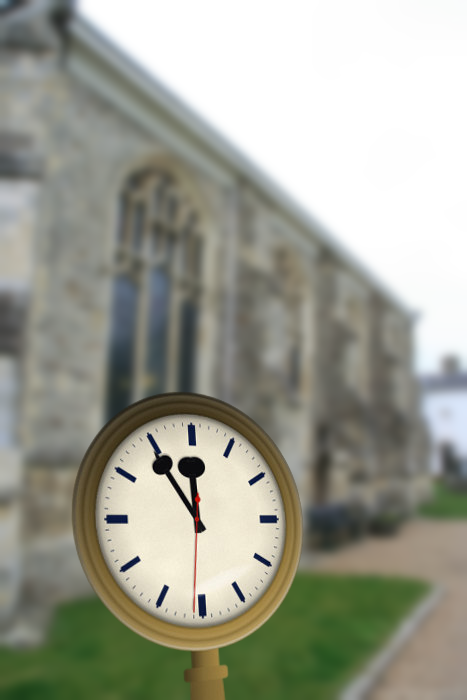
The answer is 11.54.31
